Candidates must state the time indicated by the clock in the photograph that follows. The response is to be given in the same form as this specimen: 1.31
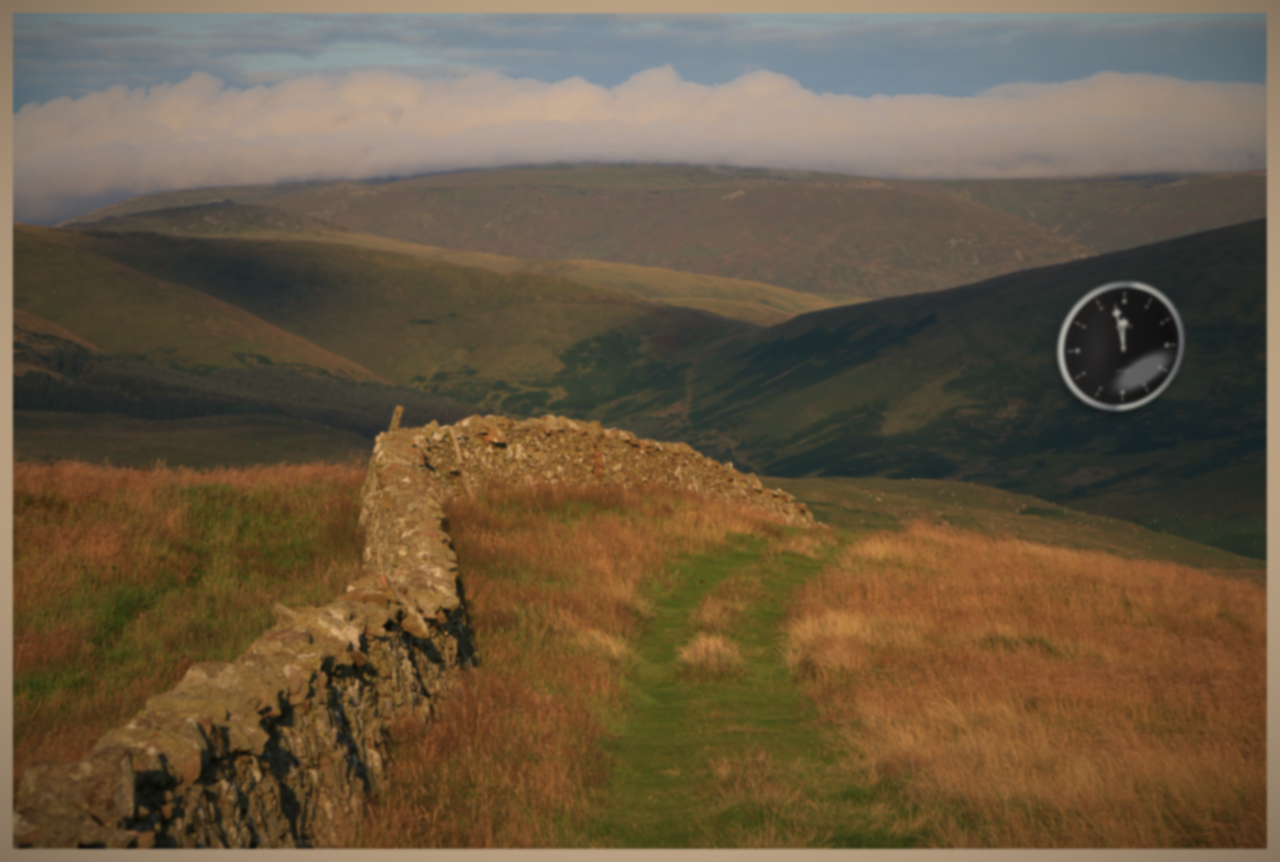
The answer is 11.58
